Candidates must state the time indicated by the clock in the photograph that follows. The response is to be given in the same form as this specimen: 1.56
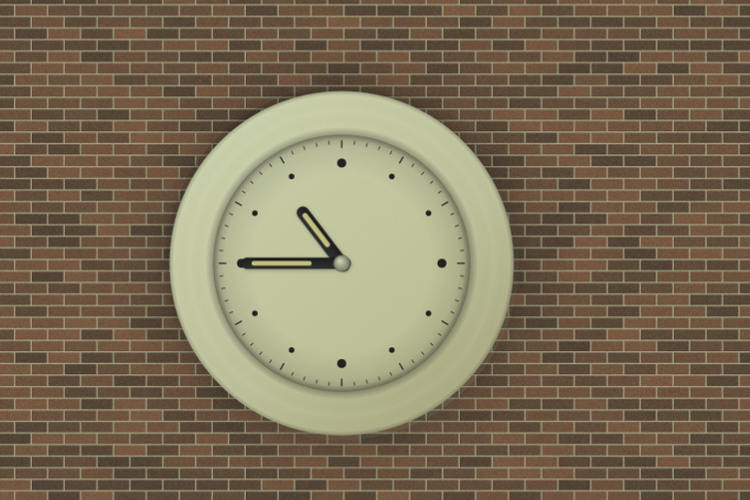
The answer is 10.45
